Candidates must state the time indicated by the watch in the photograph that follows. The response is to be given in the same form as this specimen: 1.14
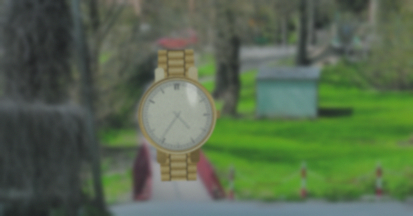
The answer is 4.36
